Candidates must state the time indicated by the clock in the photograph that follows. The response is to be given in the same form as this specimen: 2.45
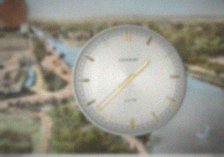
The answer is 1.38
